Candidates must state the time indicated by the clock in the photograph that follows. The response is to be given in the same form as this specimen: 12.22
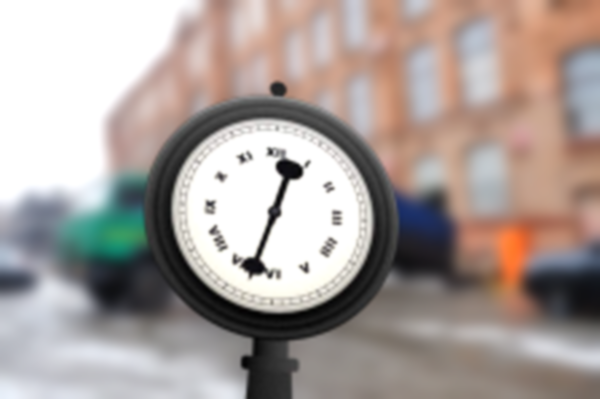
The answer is 12.33
